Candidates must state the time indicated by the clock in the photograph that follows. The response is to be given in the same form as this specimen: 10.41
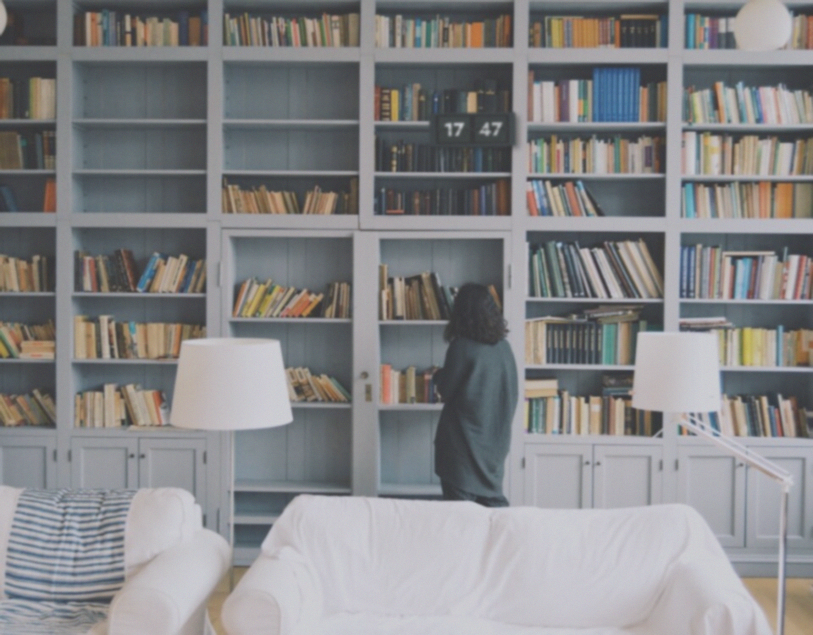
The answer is 17.47
